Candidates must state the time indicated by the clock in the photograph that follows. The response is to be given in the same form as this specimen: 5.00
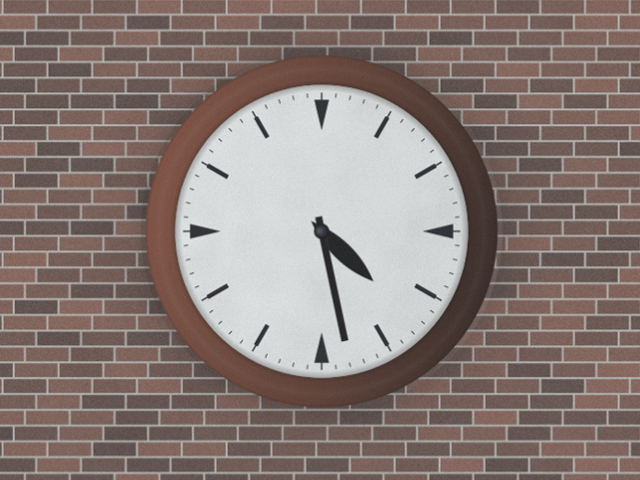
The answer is 4.28
